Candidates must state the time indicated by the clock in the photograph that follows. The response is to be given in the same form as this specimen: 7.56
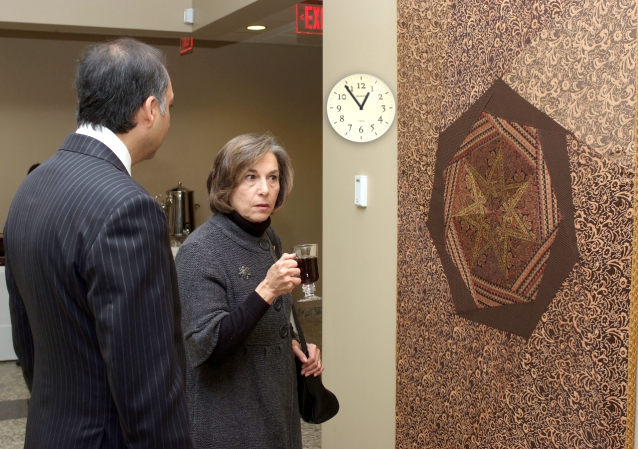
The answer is 12.54
